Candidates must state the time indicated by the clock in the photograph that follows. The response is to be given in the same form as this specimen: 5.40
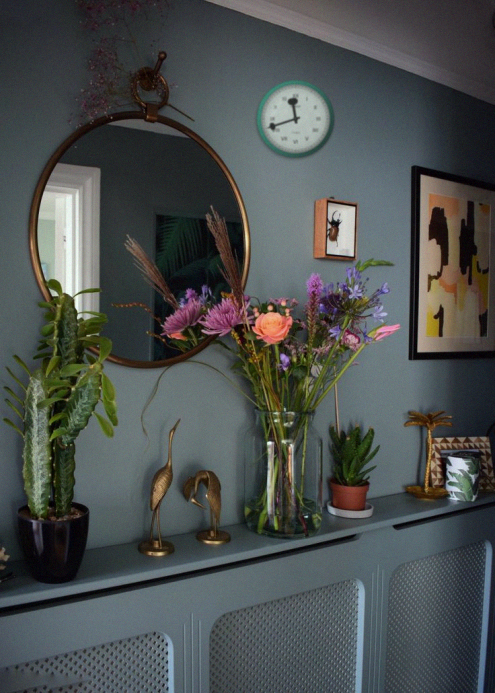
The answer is 11.42
